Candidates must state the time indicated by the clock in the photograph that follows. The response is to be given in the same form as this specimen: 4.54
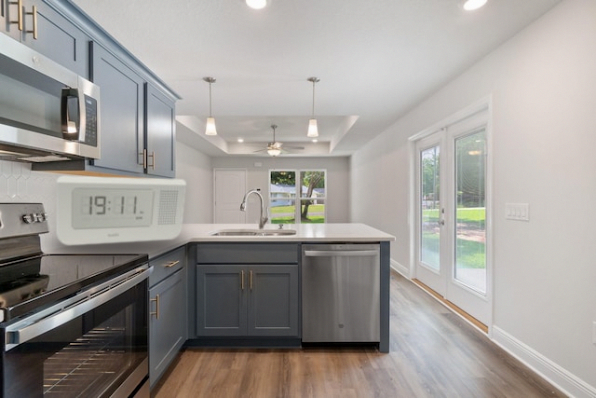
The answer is 19.11
